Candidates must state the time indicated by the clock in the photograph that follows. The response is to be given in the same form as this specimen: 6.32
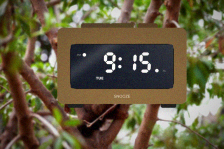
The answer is 9.15
